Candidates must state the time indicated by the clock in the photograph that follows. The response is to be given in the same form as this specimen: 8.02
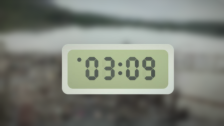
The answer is 3.09
